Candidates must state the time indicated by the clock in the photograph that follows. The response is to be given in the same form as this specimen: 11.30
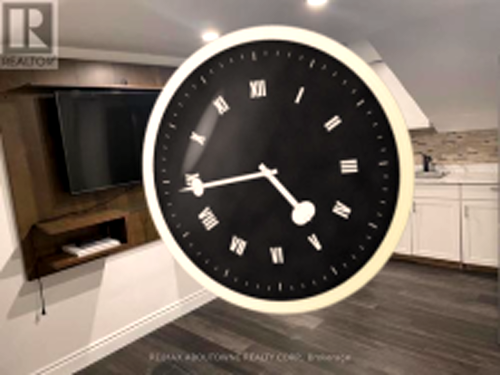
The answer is 4.44
